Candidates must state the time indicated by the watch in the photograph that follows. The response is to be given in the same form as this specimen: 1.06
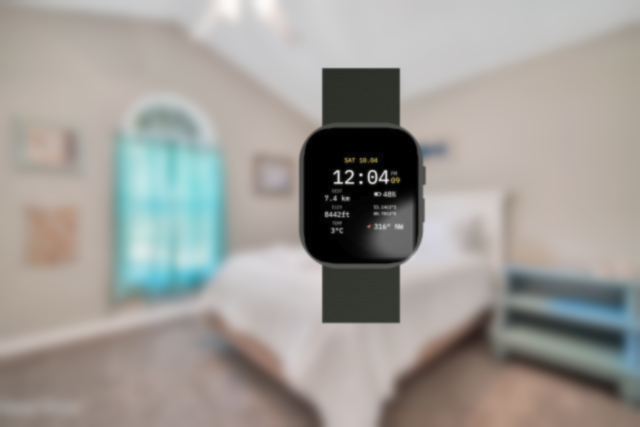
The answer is 12.04
